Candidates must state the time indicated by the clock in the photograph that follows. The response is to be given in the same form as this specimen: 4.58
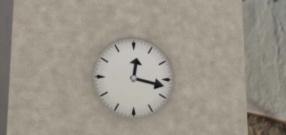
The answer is 12.17
